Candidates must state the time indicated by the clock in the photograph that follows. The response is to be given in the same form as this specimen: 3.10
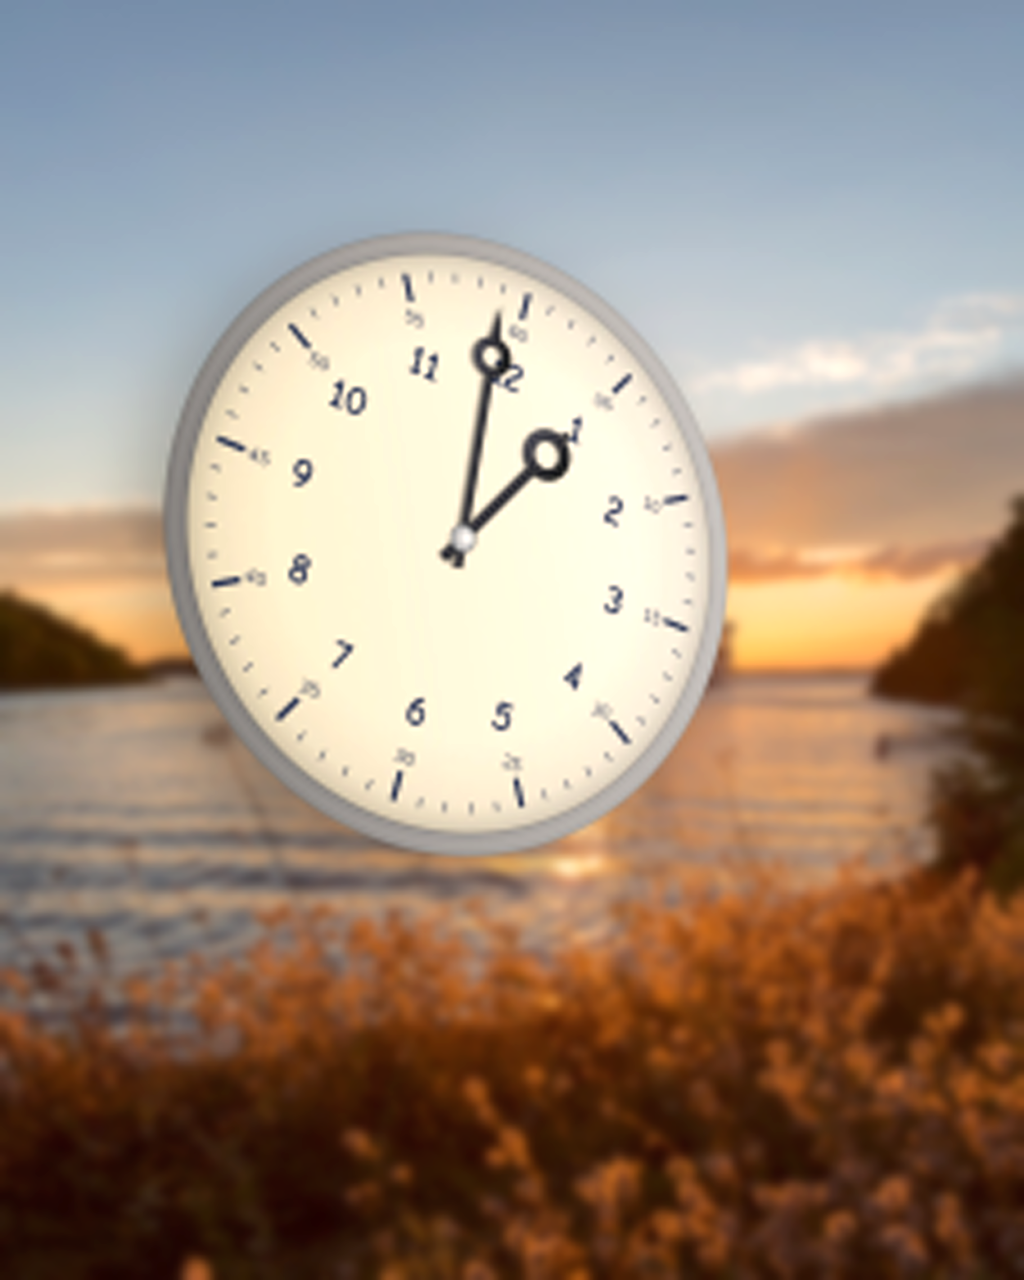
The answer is 12.59
